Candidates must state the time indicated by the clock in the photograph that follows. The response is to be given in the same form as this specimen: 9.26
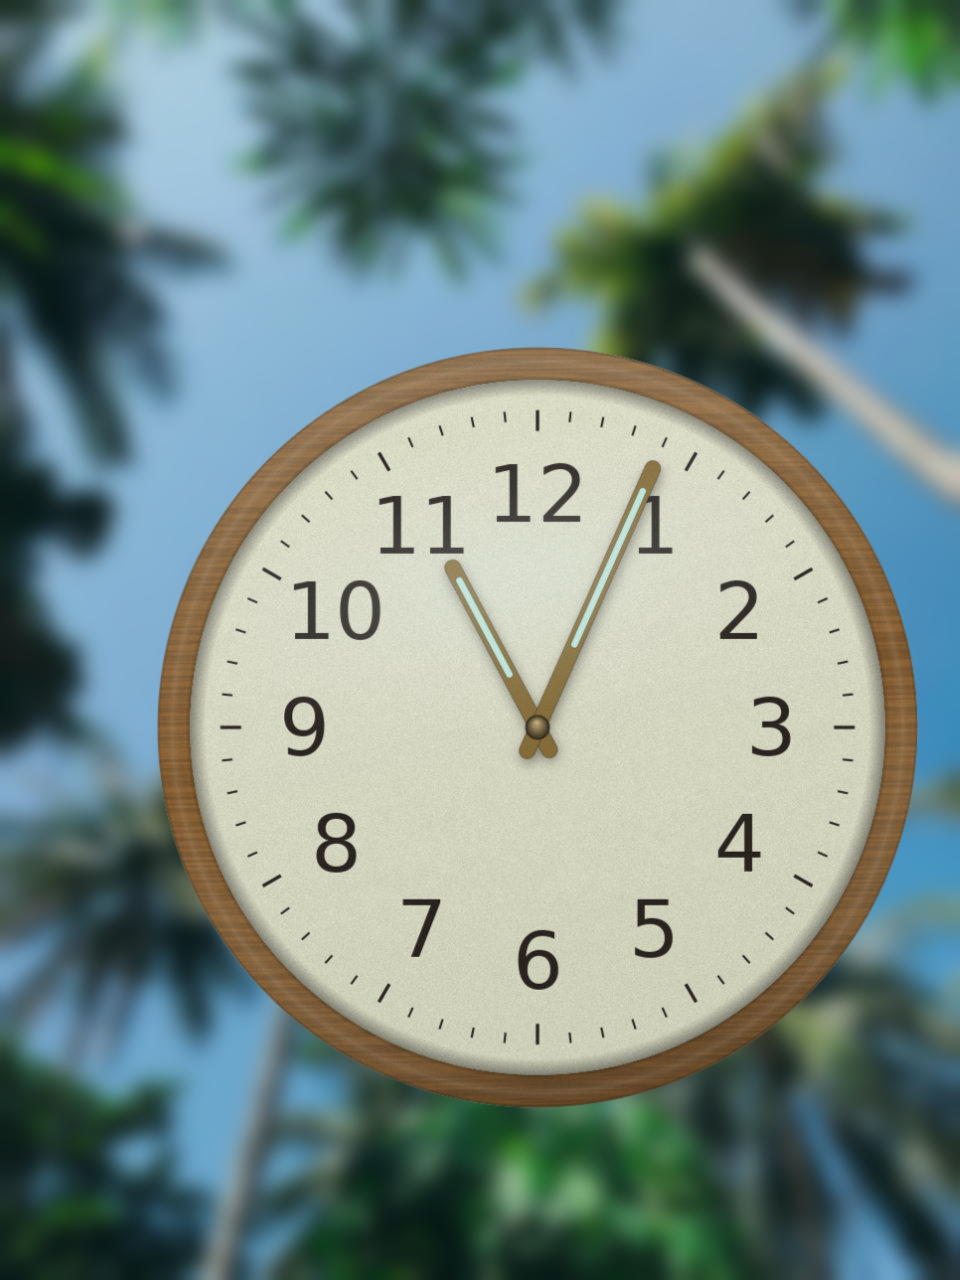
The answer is 11.04
